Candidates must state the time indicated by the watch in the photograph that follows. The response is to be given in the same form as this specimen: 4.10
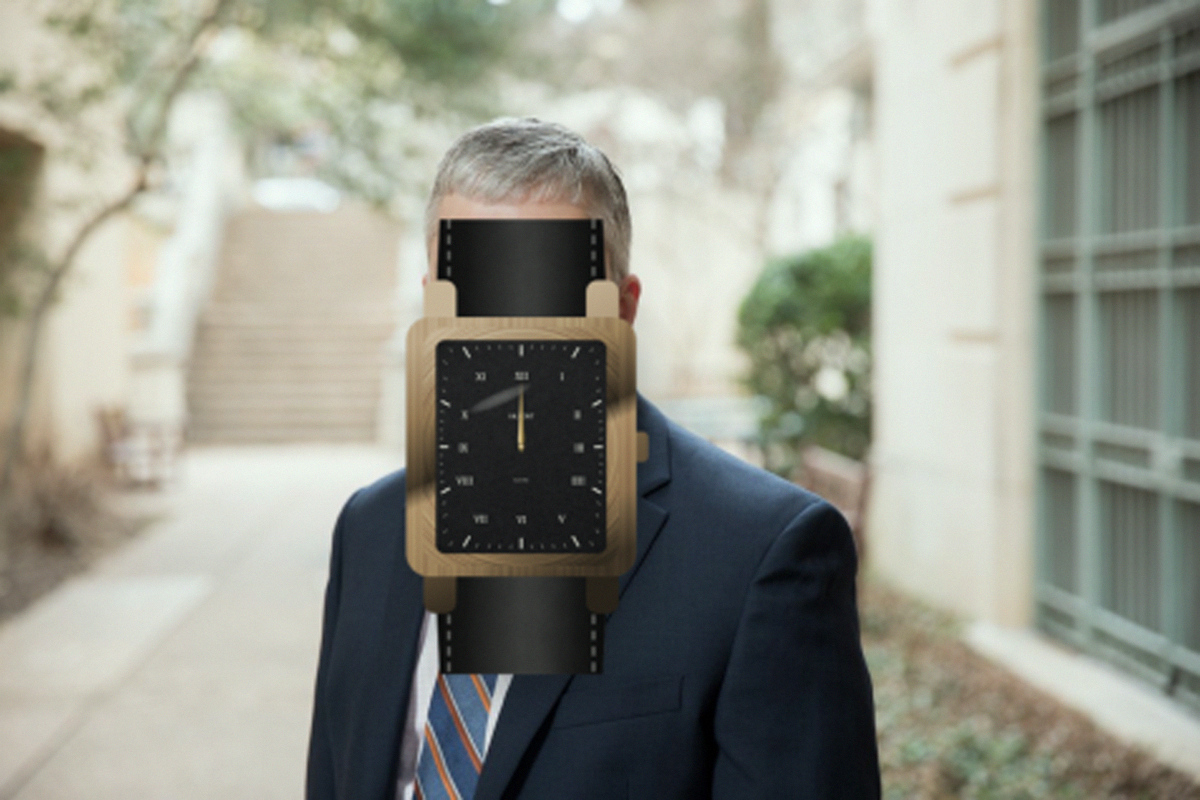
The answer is 12.00
